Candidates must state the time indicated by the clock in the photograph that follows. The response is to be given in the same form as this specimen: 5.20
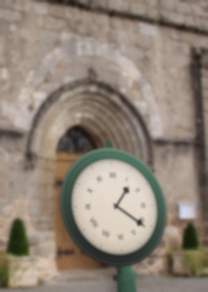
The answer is 1.21
